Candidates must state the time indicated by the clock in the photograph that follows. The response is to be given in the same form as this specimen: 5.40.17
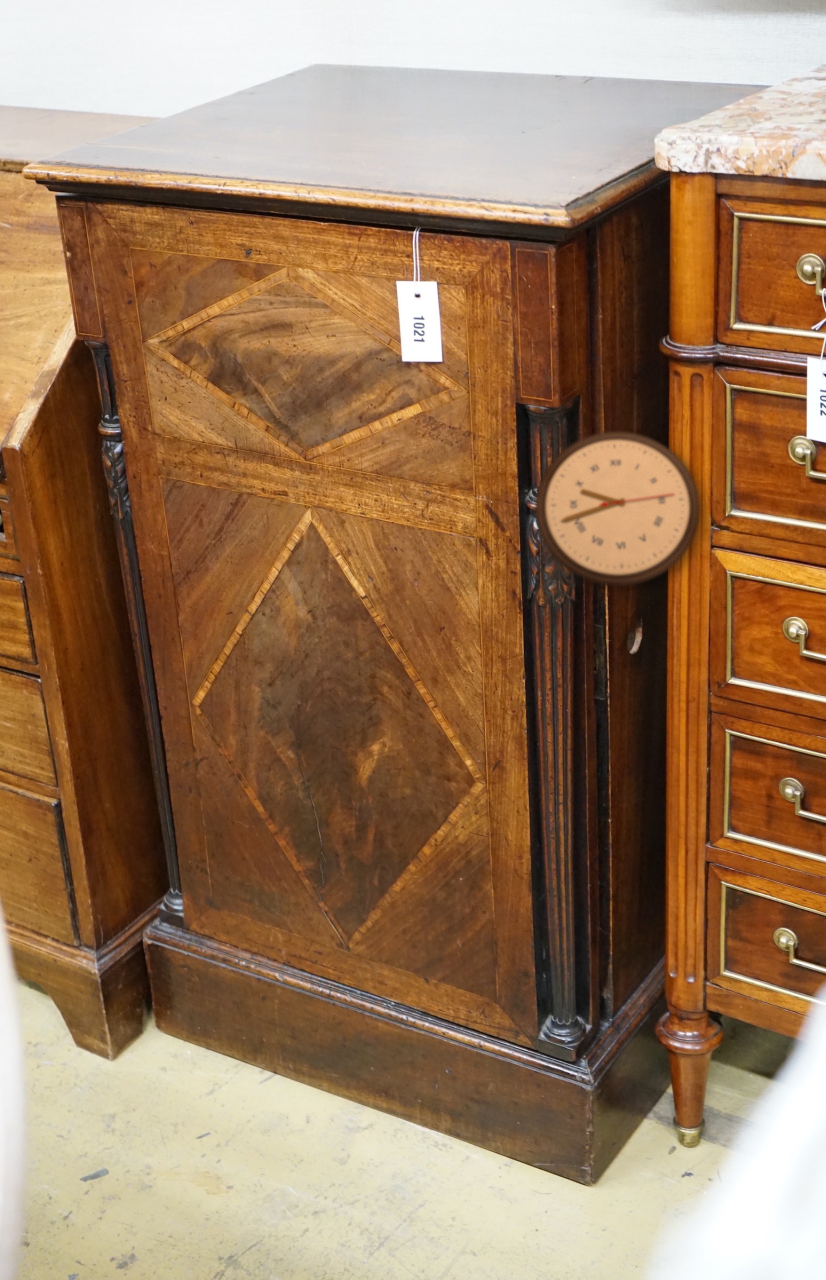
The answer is 9.42.14
